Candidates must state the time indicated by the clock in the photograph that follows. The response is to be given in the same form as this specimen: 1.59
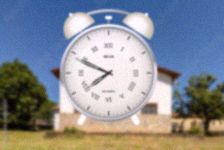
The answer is 7.49
